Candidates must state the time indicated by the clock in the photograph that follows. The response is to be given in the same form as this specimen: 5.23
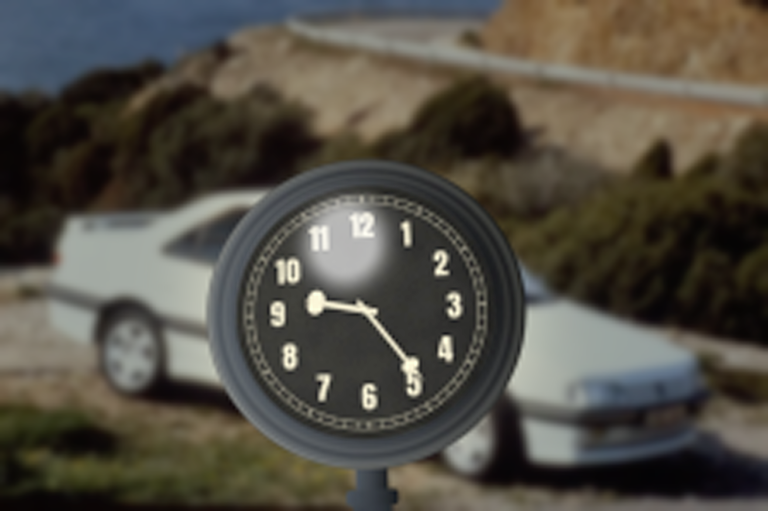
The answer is 9.24
